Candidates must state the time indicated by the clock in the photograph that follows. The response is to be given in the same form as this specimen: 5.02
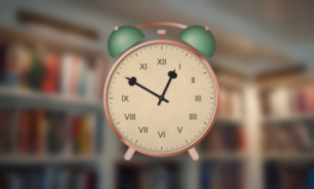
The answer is 12.50
